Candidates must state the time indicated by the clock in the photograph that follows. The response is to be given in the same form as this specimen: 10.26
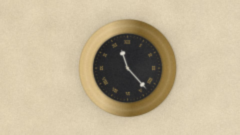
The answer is 11.23
